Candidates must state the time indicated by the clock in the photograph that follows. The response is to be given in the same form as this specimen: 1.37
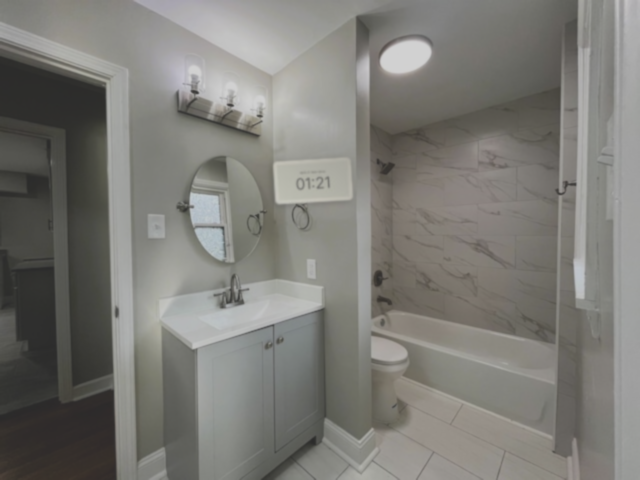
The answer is 1.21
